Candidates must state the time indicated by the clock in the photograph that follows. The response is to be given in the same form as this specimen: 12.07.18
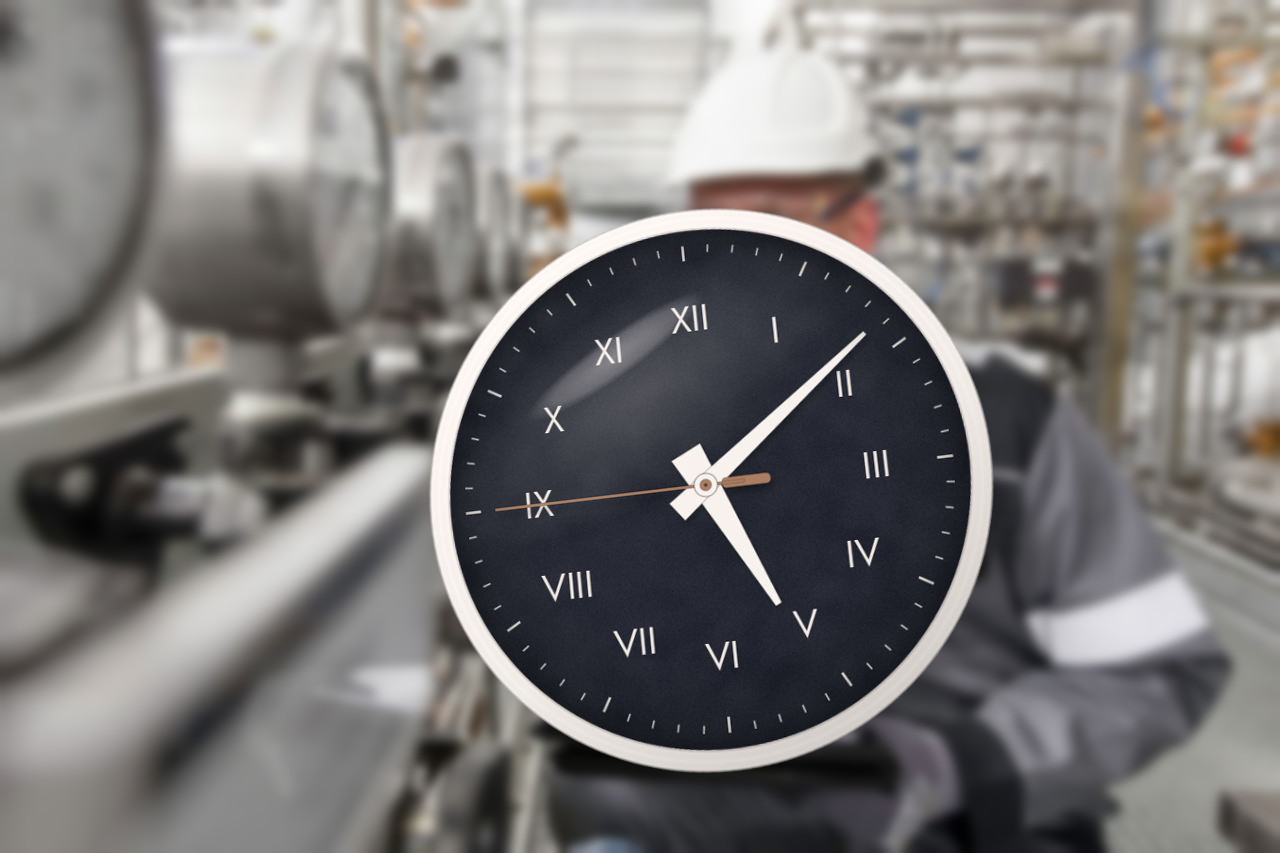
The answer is 5.08.45
